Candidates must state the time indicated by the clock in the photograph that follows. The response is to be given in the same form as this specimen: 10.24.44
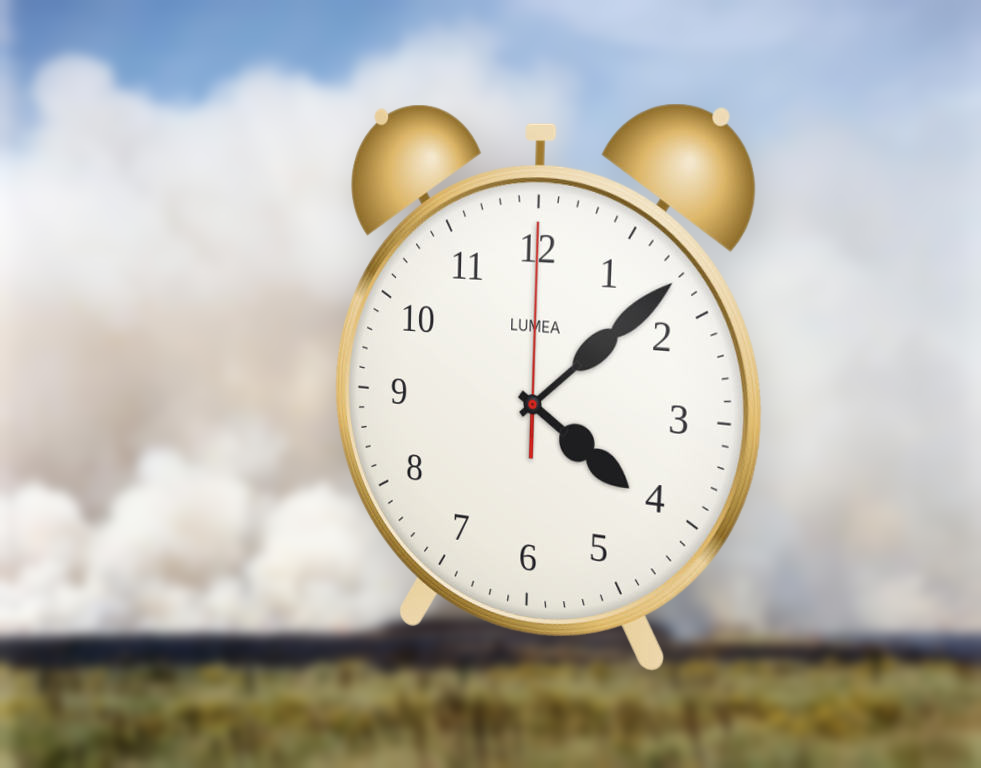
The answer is 4.08.00
